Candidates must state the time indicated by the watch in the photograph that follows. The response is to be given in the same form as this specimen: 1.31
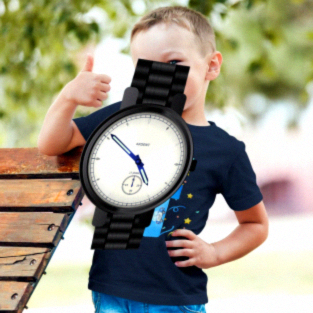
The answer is 4.51
